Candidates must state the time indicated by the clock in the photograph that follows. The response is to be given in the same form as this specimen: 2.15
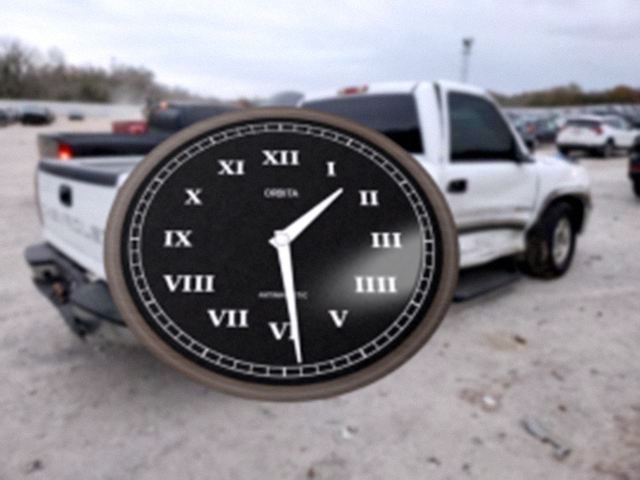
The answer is 1.29
